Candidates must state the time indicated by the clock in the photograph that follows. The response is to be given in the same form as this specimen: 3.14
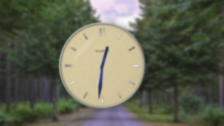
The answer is 12.31
